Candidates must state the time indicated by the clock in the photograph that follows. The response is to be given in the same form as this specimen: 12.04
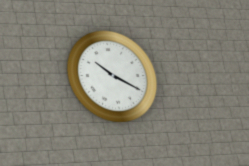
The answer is 10.20
